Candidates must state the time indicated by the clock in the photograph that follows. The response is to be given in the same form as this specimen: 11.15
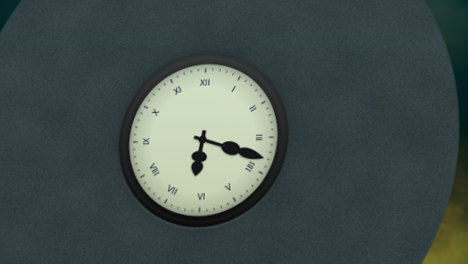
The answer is 6.18
